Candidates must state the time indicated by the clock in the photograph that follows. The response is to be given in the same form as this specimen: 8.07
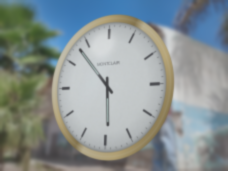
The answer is 5.53
